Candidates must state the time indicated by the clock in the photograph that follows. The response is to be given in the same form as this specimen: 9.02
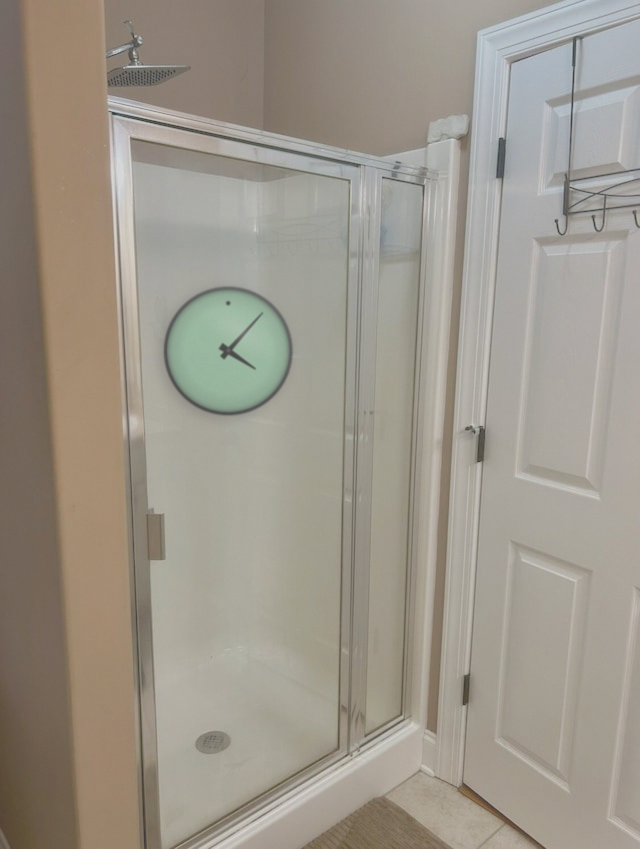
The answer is 4.07
